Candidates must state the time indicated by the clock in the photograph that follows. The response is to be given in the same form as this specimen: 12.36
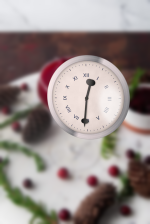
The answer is 12.31
